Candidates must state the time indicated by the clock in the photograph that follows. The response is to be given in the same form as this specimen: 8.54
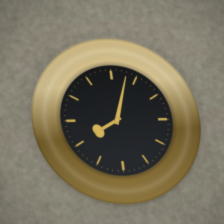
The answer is 8.03
